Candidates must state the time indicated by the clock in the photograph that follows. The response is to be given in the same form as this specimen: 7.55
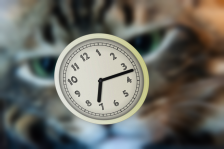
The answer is 7.17
